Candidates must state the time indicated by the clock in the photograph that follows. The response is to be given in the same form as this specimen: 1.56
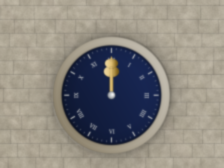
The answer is 12.00
